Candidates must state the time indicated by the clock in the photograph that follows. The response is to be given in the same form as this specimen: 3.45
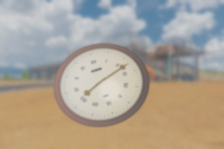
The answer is 8.12
